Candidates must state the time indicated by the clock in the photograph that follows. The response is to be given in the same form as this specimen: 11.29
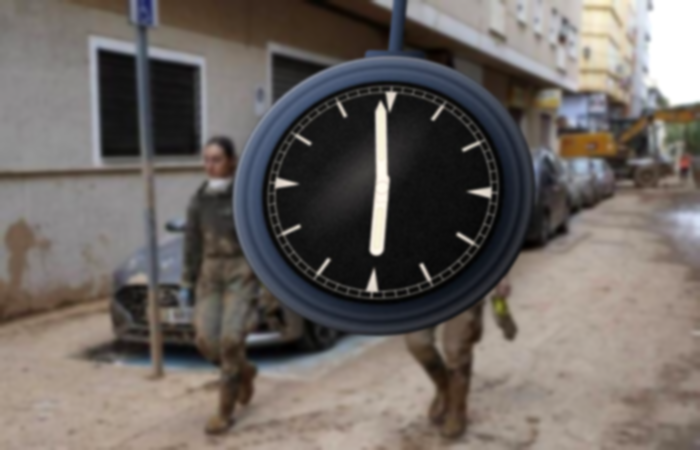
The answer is 5.59
